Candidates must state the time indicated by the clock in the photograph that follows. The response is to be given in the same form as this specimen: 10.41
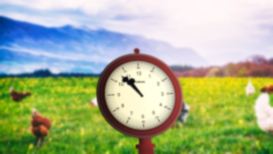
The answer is 10.53
